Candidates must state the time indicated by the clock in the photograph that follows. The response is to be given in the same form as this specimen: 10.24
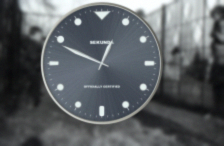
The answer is 12.49
